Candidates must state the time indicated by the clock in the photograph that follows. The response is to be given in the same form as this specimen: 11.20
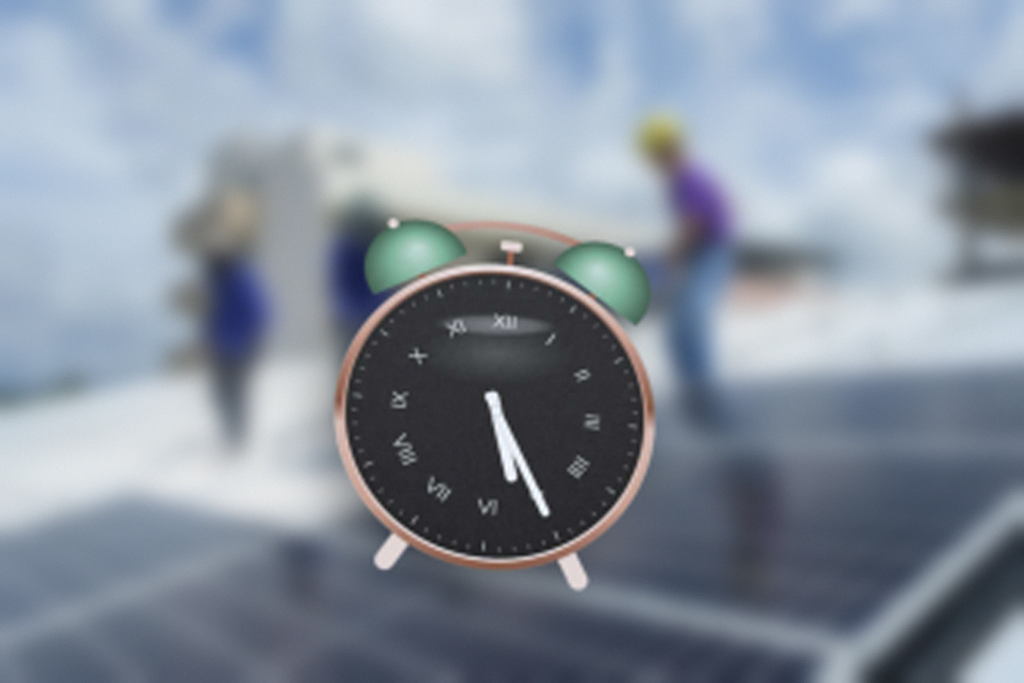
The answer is 5.25
